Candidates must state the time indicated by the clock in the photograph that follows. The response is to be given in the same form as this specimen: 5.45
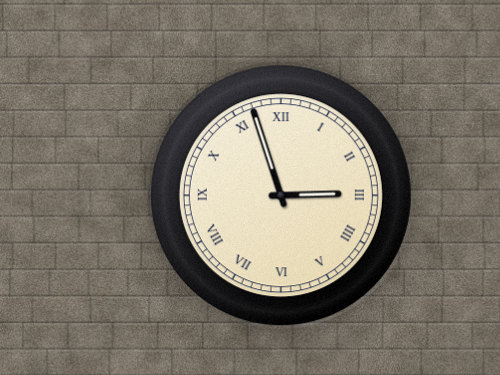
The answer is 2.57
